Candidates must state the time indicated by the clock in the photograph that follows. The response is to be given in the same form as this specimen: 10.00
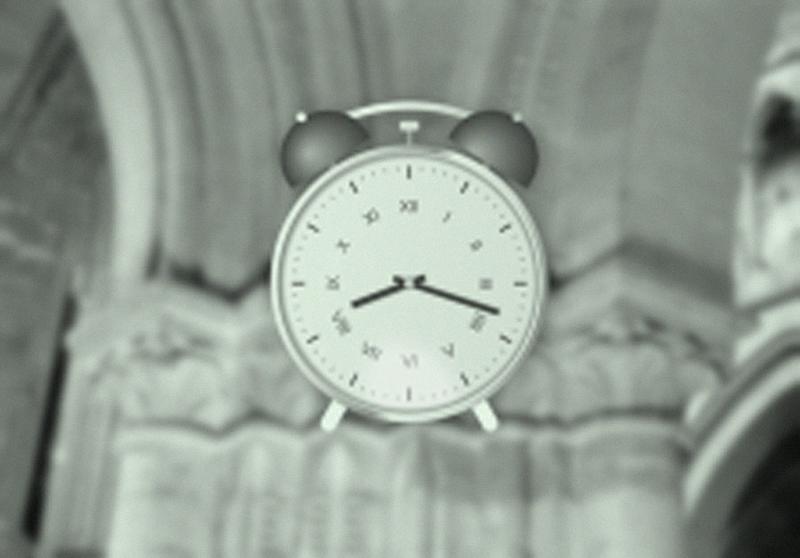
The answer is 8.18
